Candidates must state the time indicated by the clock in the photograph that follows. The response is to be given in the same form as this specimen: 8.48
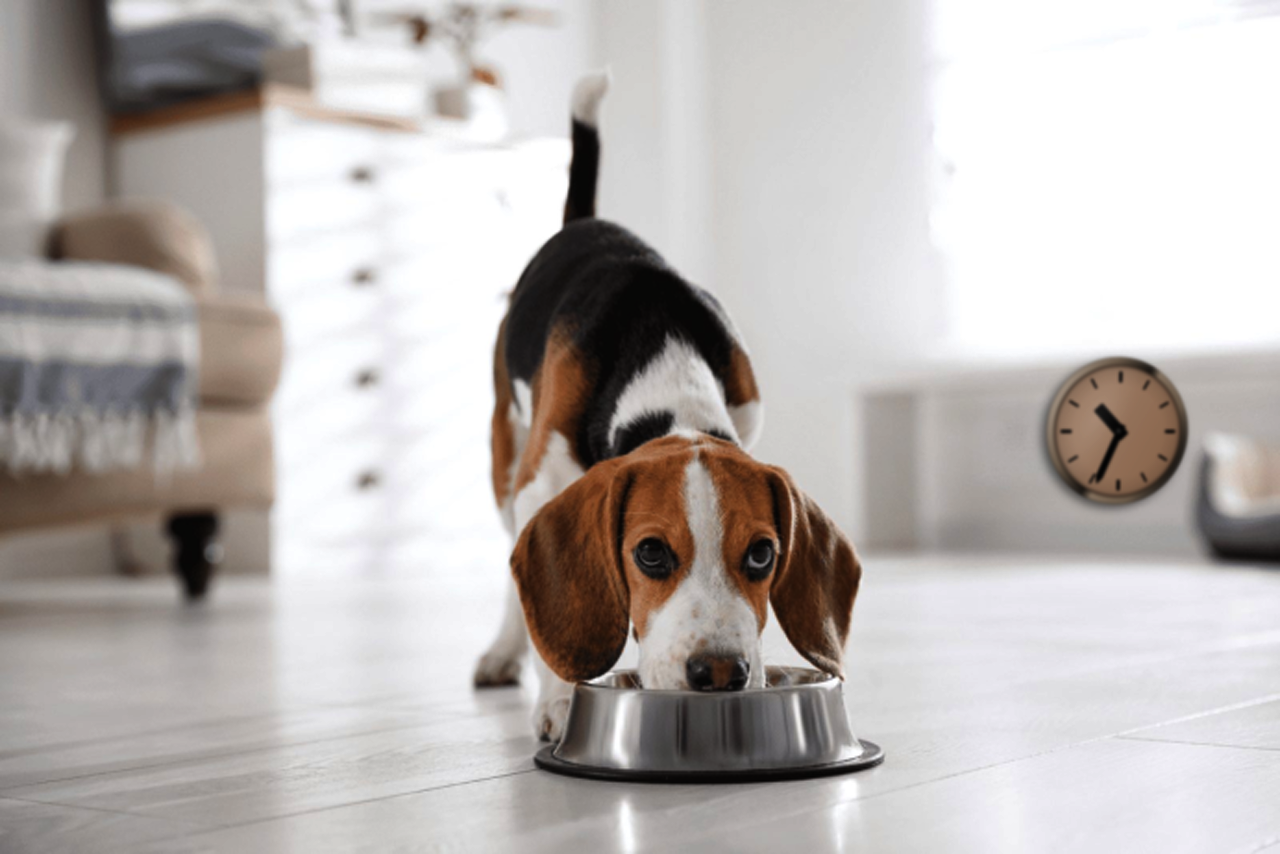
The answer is 10.34
